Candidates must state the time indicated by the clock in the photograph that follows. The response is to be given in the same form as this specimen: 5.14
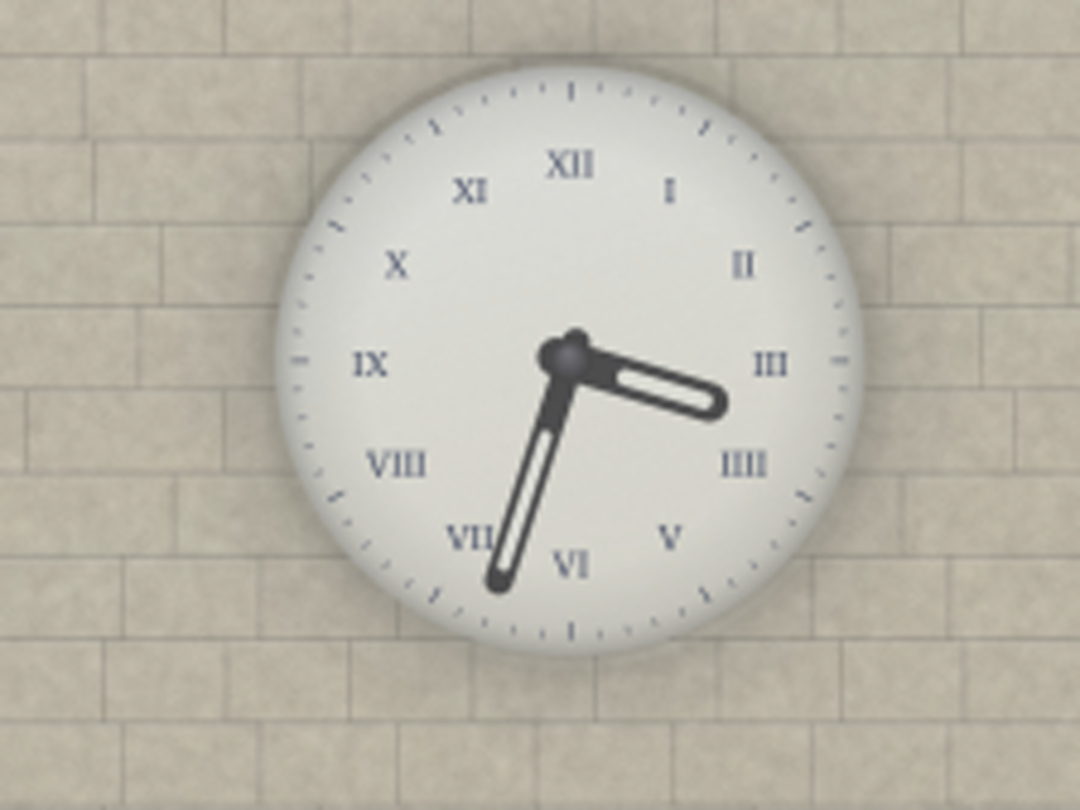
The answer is 3.33
